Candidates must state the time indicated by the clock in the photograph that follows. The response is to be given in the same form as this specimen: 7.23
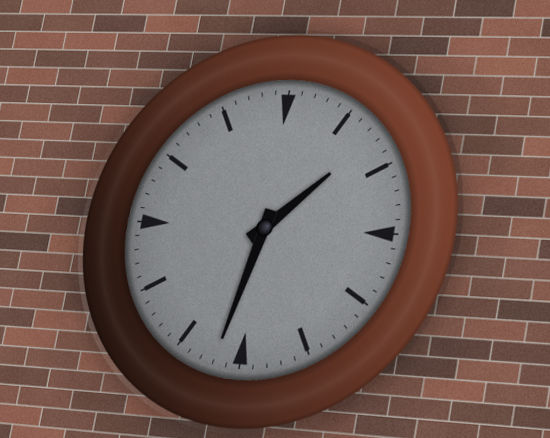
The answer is 1.32
